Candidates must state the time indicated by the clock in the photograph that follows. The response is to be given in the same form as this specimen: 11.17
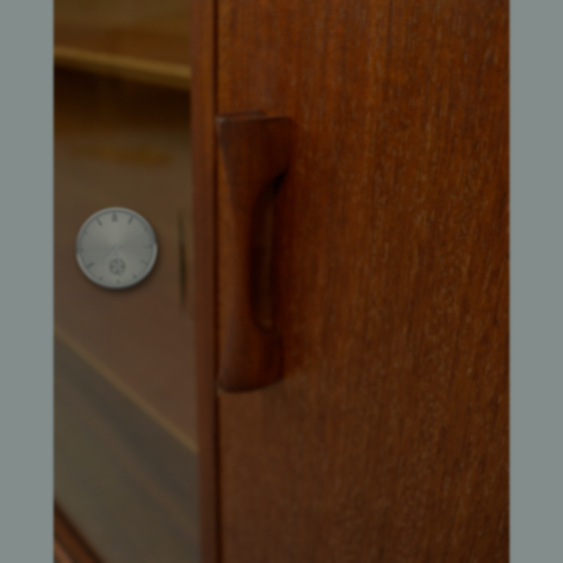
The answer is 7.29
